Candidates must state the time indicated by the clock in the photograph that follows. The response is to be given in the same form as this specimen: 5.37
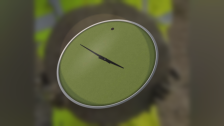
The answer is 3.50
